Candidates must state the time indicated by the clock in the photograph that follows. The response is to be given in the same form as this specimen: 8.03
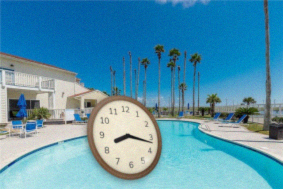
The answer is 8.17
